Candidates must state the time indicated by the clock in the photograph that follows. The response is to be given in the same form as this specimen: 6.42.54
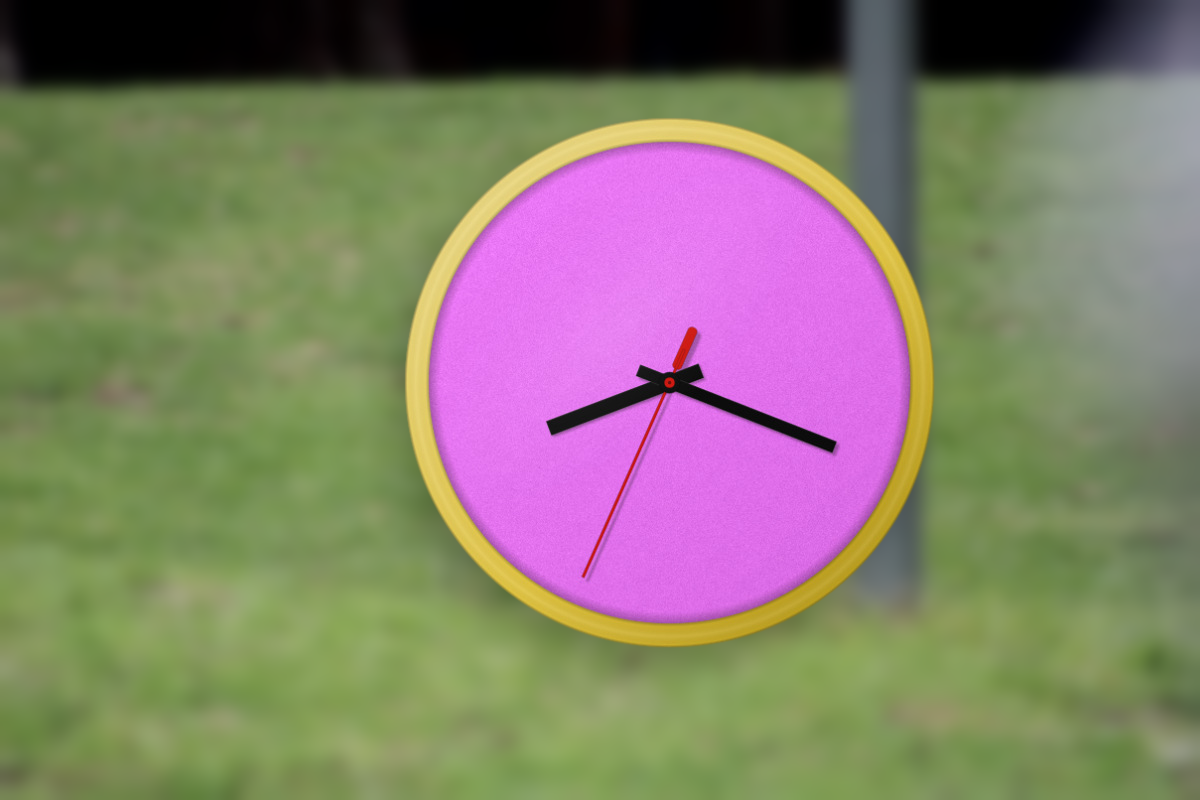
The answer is 8.18.34
